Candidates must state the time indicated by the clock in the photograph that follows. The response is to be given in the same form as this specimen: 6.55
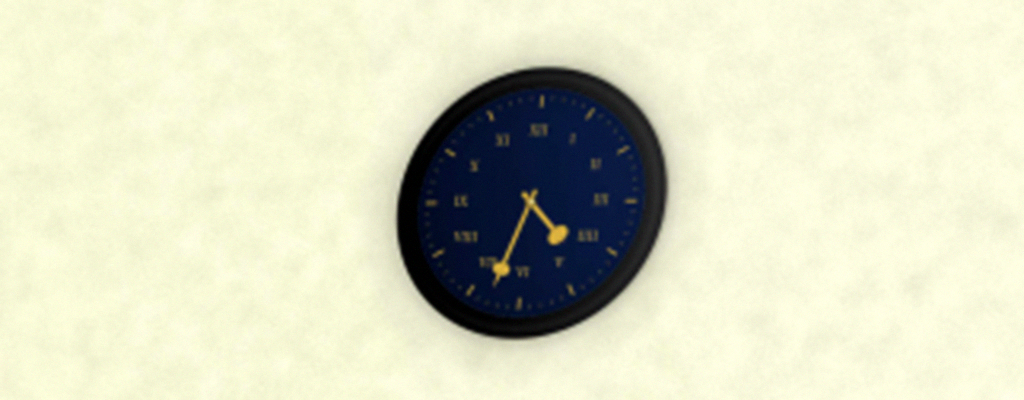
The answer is 4.33
